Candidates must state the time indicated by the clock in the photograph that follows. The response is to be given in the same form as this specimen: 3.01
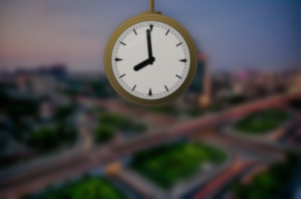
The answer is 7.59
